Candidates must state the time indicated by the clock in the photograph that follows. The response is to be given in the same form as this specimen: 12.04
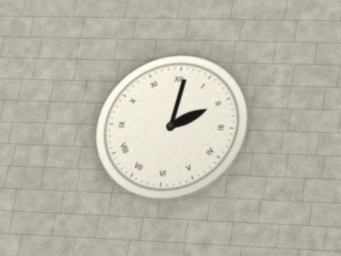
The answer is 2.01
